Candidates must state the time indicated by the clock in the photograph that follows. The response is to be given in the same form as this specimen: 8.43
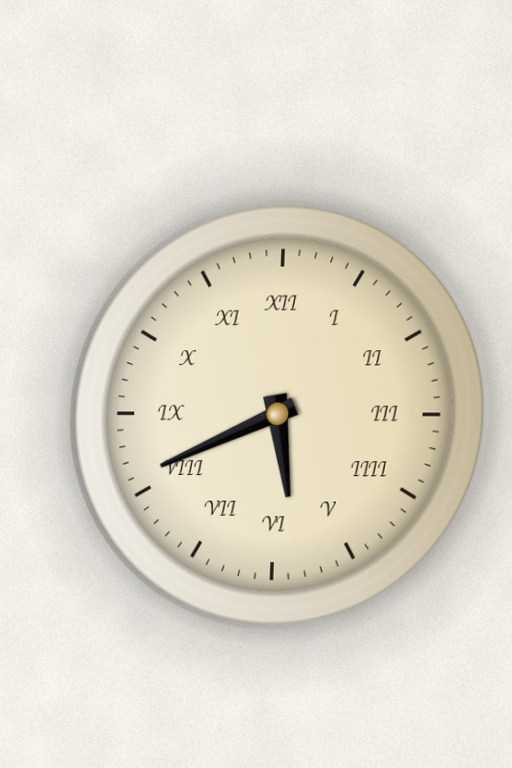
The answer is 5.41
